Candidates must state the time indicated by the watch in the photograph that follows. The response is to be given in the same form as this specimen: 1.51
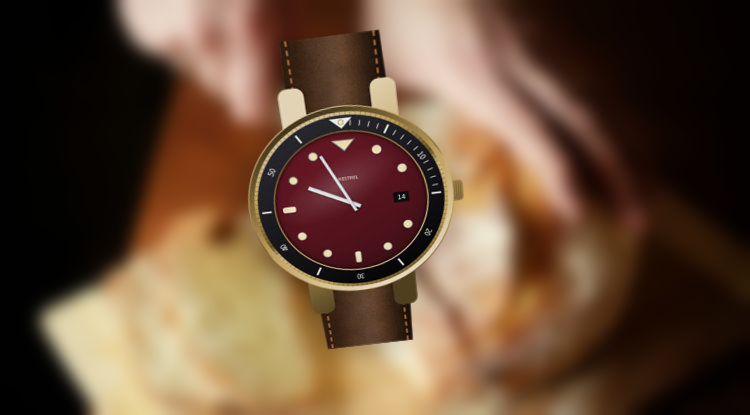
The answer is 9.56
